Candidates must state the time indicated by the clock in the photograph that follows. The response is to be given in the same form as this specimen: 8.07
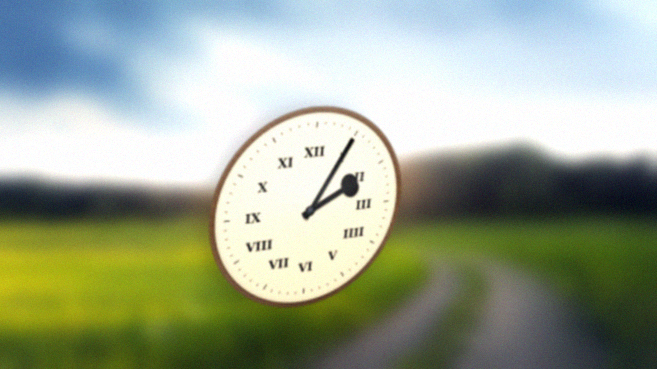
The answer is 2.05
